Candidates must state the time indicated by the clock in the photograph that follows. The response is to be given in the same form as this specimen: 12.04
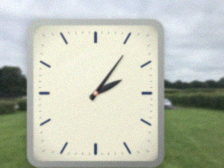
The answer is 2.06
